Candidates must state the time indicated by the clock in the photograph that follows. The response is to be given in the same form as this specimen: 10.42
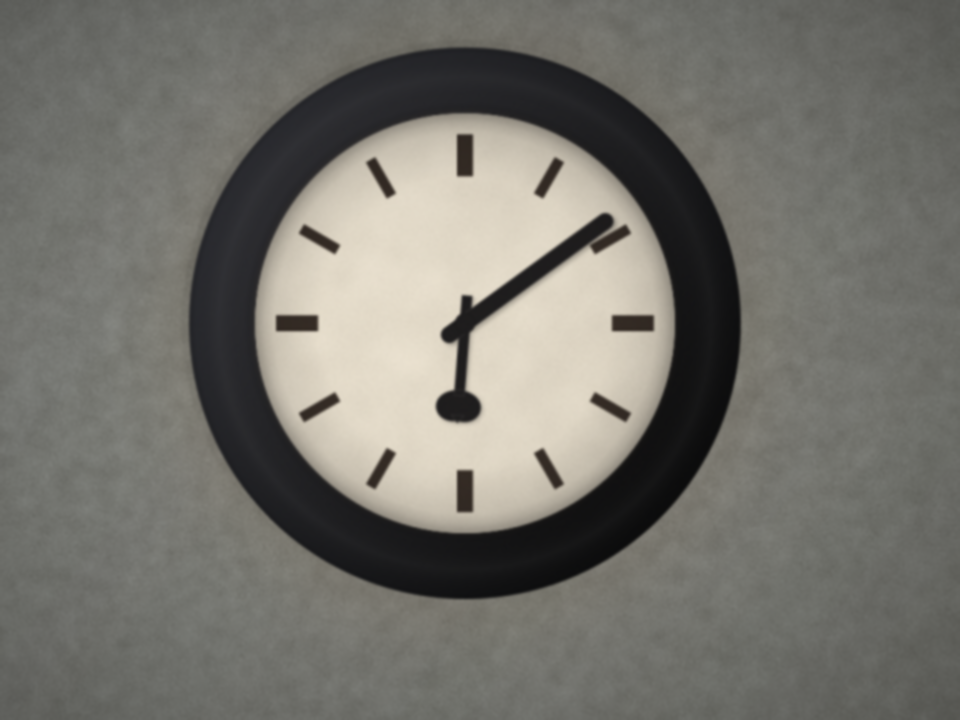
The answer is 6.09
